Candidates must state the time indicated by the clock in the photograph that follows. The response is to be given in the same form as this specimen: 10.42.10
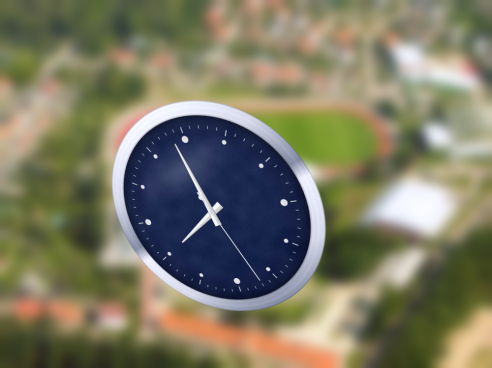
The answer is 7.58.27
